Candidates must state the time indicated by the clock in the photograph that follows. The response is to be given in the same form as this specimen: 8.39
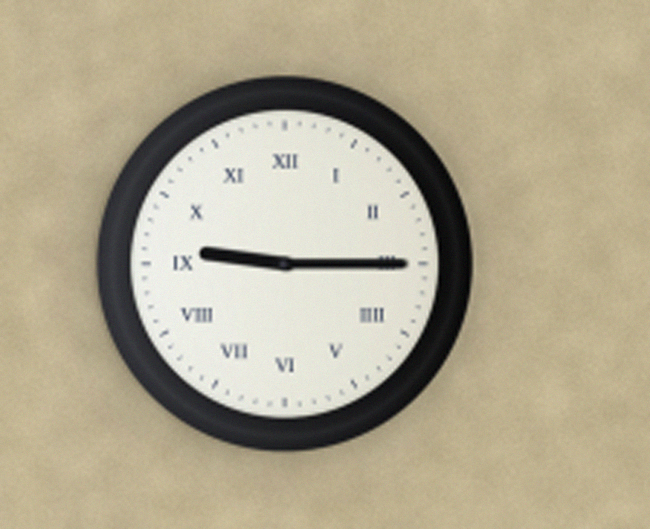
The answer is 9.15
